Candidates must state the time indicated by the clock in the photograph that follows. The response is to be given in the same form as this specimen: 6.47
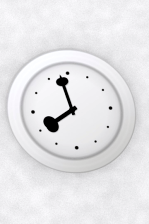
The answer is 7.58
